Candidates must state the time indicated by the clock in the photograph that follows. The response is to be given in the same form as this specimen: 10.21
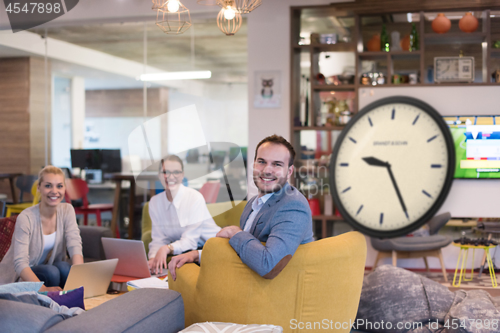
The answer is 9.25
